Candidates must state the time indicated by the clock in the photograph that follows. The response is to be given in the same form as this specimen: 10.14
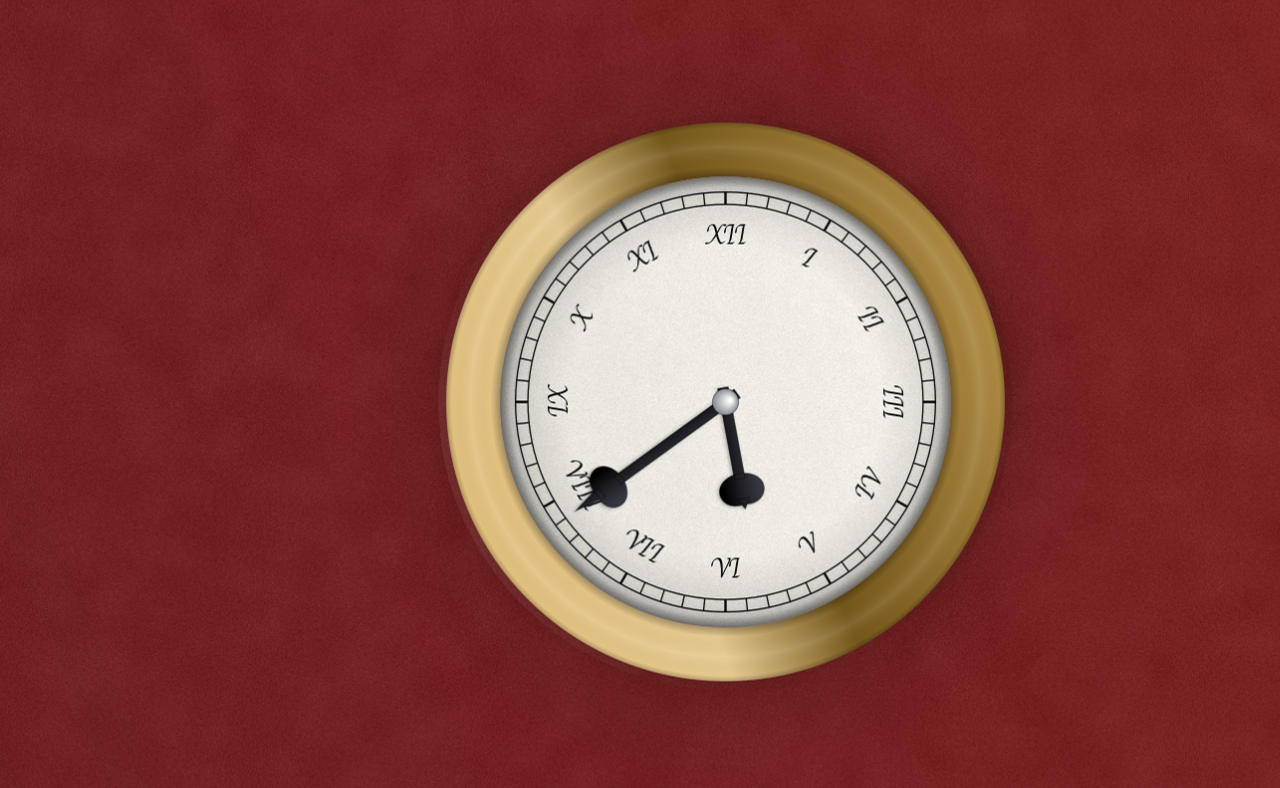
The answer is 5.39
